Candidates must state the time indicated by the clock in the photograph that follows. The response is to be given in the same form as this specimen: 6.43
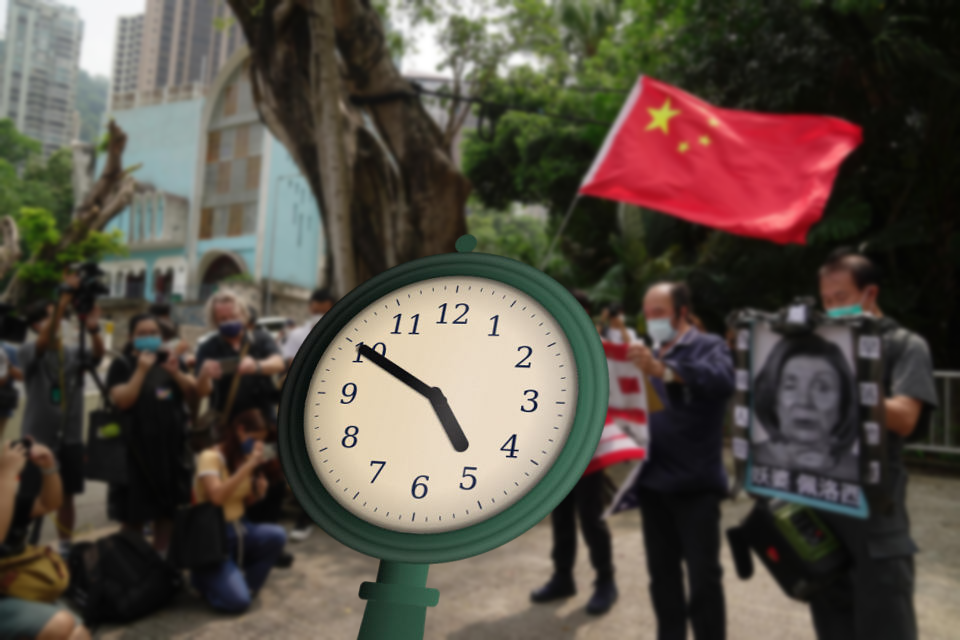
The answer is 4.50
